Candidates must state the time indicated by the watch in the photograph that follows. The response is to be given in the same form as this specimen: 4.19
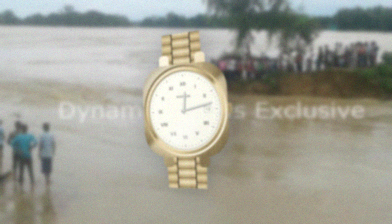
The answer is 12.13
